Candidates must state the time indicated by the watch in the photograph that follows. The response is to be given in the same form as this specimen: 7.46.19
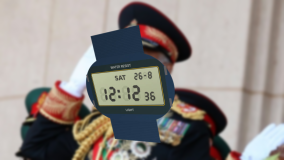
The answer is 12.12.36
